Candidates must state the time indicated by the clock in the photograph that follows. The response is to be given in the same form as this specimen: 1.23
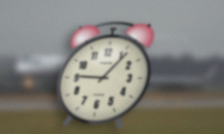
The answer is 9.06
